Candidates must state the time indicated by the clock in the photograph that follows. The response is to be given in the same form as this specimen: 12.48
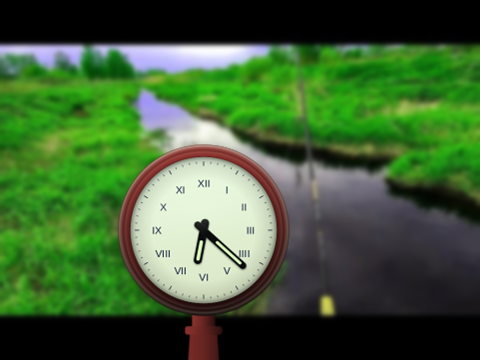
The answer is 6.22
